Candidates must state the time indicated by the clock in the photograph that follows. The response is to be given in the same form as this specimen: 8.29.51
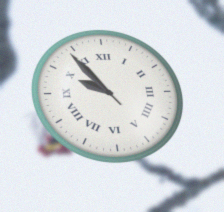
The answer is 9.53.54
